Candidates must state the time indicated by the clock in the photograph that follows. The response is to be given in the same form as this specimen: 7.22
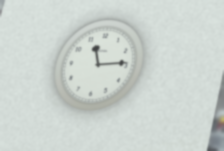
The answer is 11.14
